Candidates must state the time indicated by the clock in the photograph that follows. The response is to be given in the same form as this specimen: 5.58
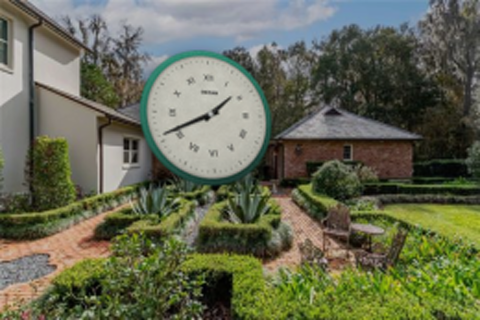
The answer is 1.41
